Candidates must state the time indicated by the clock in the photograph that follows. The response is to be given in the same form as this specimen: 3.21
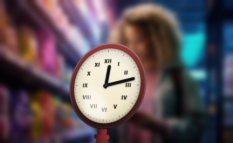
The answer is 12.13
